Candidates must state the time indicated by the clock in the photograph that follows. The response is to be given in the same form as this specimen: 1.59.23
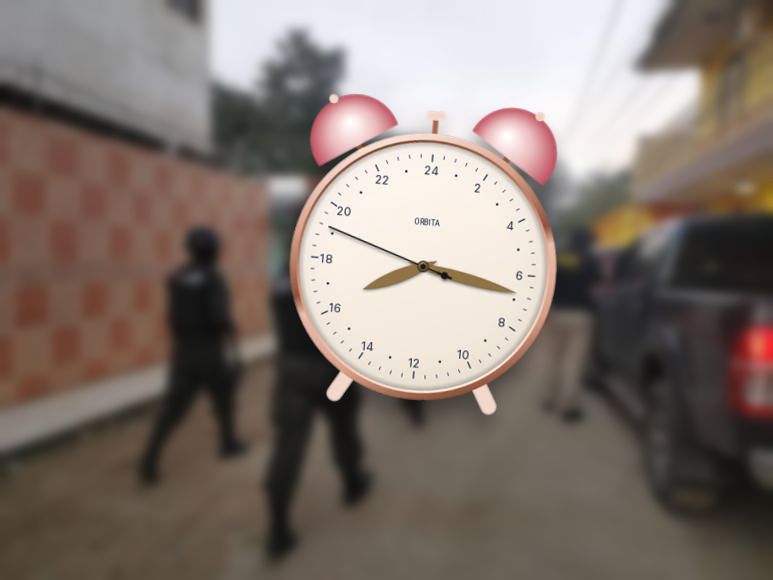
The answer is 16.16.48
